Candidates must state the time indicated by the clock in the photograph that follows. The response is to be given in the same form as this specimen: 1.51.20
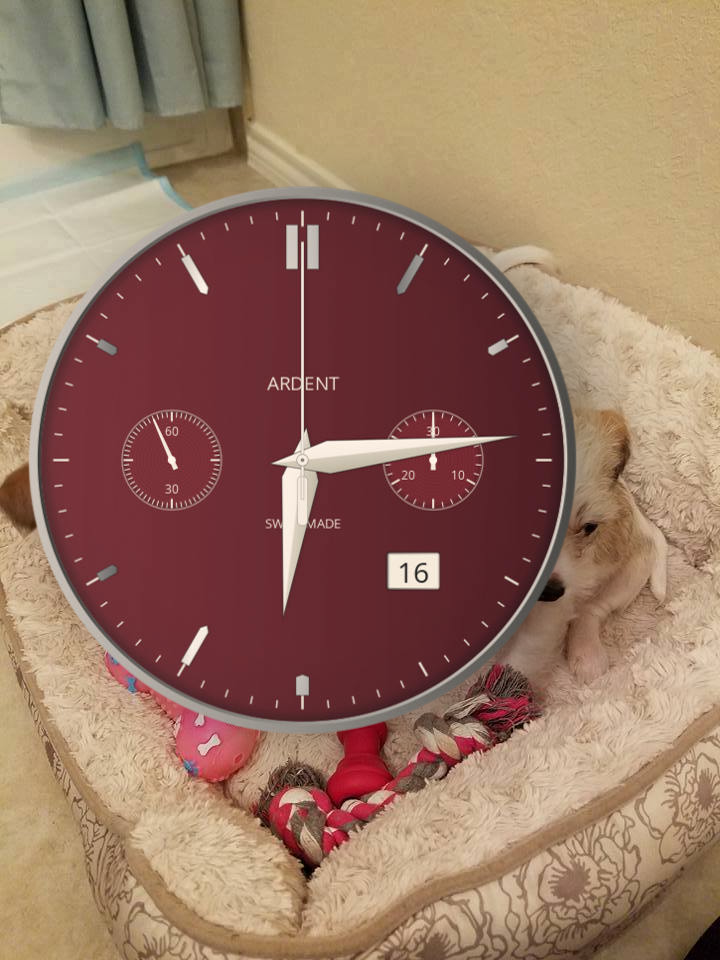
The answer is 6.13.56
